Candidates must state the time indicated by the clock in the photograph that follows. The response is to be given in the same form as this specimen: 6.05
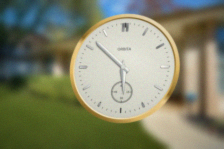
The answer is 5.52
